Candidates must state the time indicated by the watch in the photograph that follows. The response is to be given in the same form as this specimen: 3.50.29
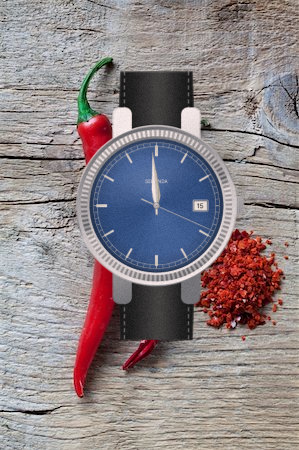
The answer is 11.59.19
